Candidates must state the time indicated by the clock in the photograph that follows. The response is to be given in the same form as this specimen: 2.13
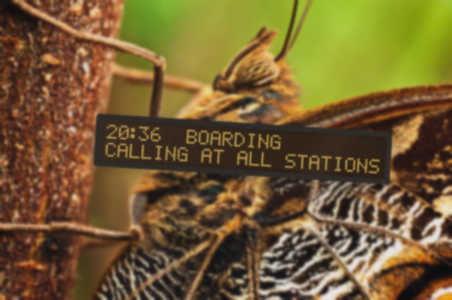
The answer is 20.36
